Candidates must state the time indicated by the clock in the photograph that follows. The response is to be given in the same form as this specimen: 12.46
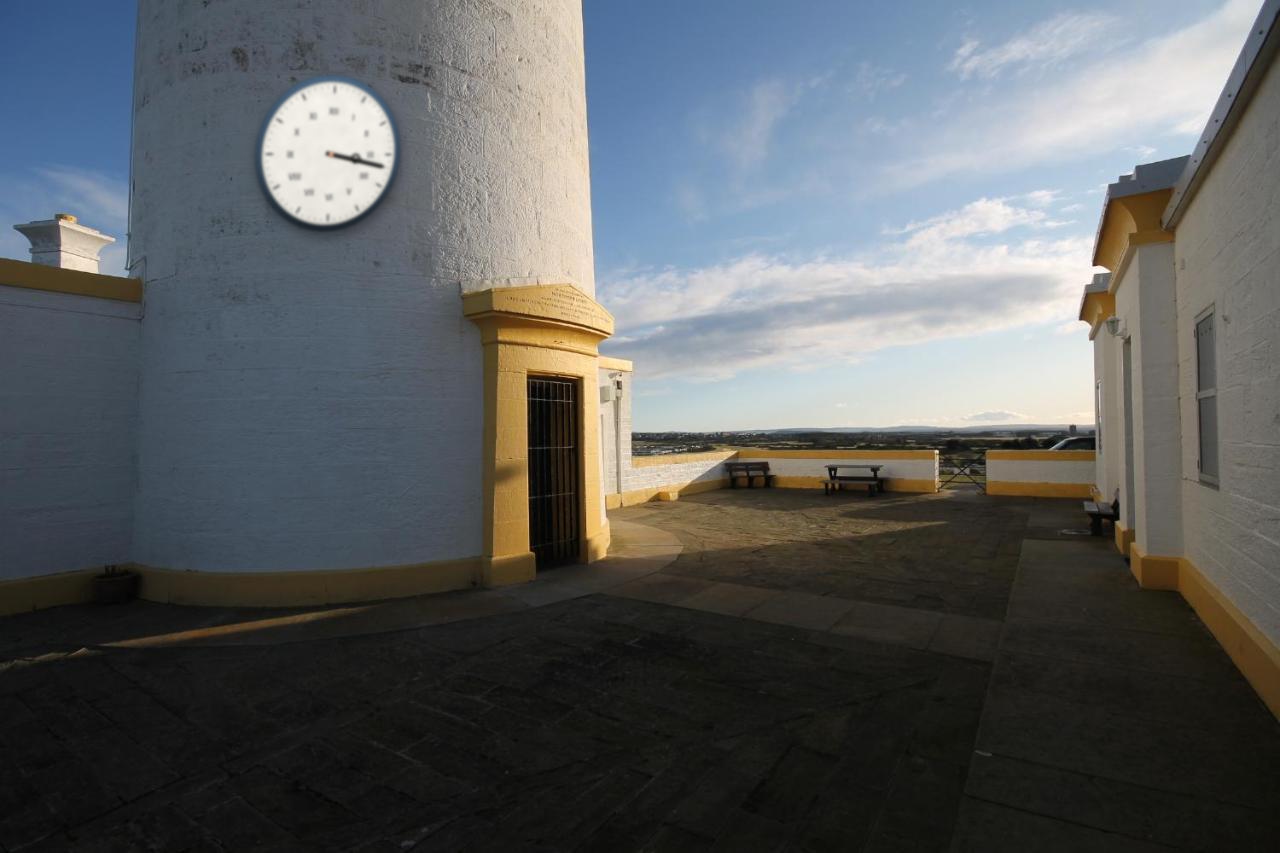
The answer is 3.17
